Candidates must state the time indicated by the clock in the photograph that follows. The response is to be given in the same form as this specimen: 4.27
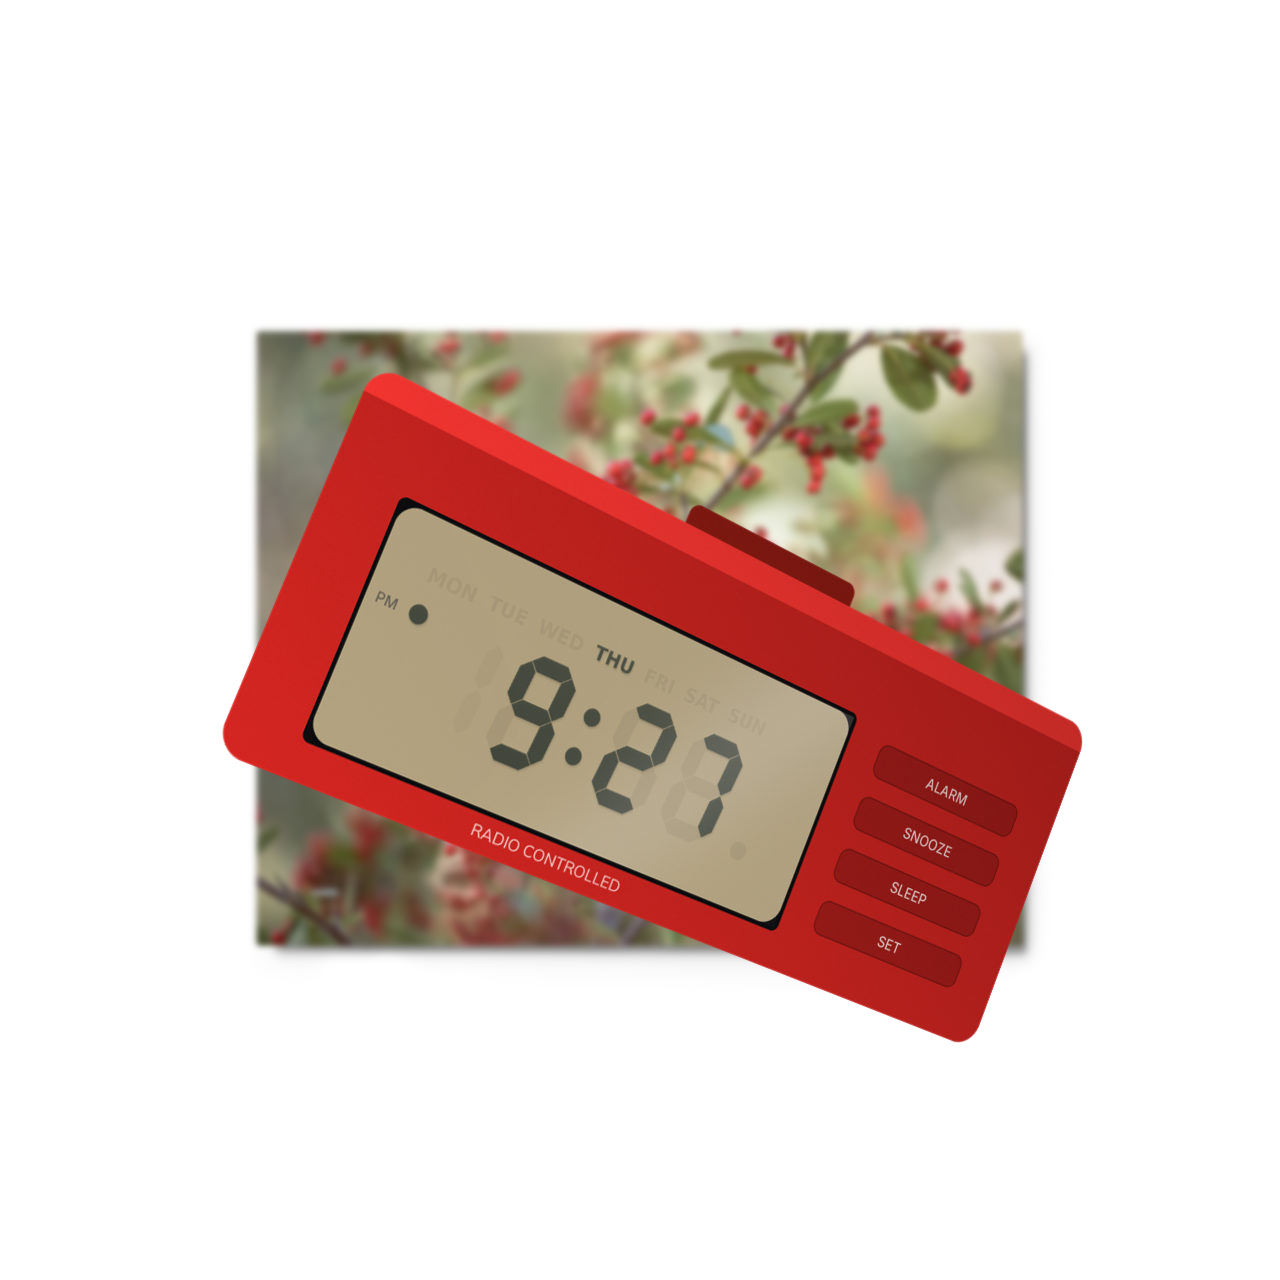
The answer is 9.27
